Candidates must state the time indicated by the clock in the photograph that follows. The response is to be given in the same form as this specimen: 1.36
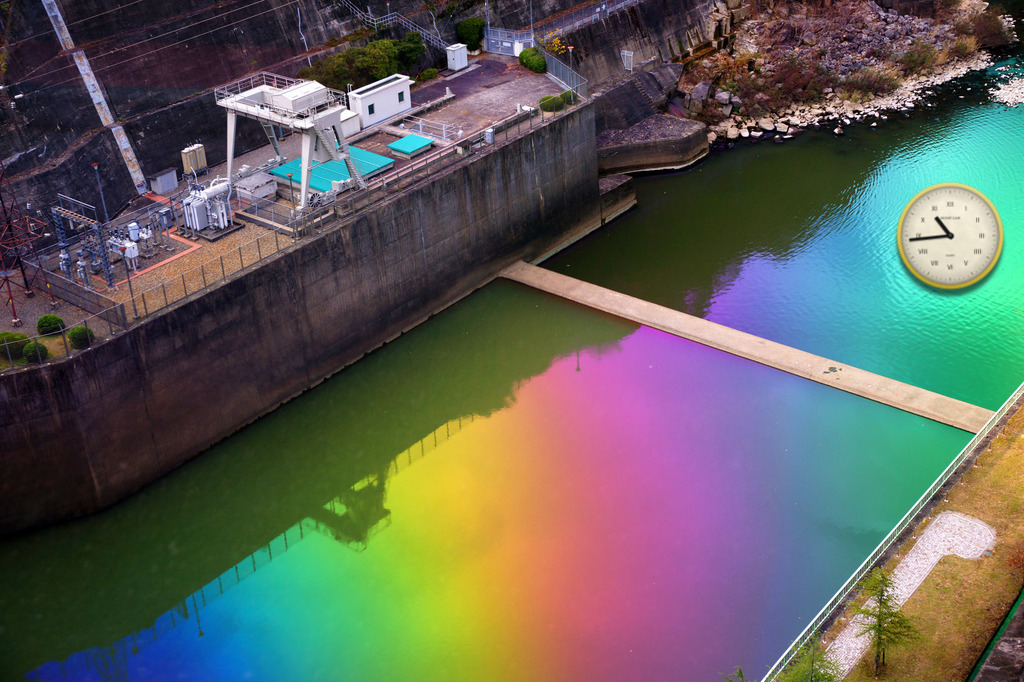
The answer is 10.44
